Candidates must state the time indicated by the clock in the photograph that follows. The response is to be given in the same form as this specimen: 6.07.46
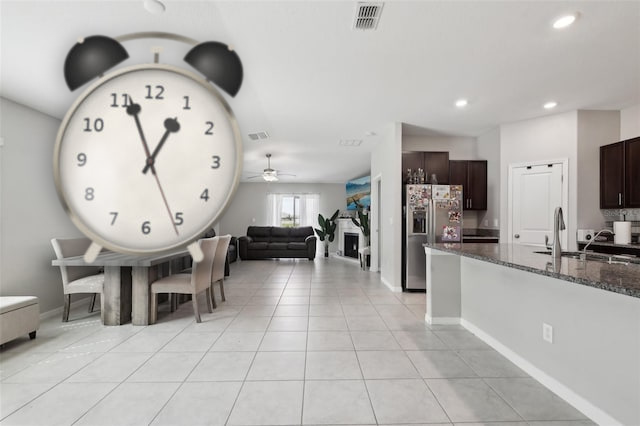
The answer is 12.56.26
